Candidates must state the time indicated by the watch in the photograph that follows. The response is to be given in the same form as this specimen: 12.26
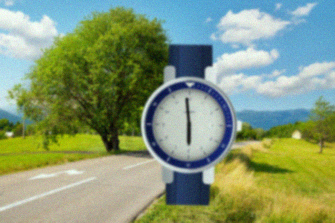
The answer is 5.59
